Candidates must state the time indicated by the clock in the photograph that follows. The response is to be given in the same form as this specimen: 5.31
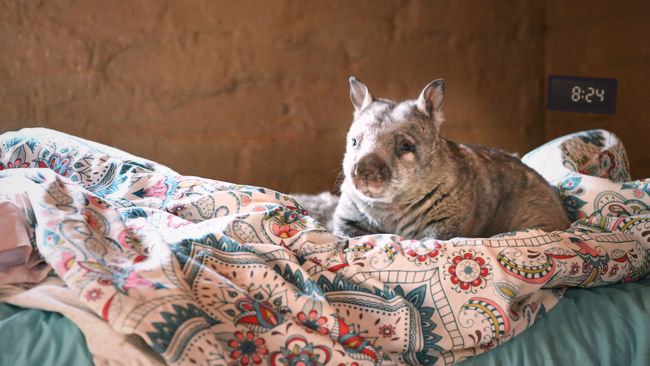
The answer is 8.24
